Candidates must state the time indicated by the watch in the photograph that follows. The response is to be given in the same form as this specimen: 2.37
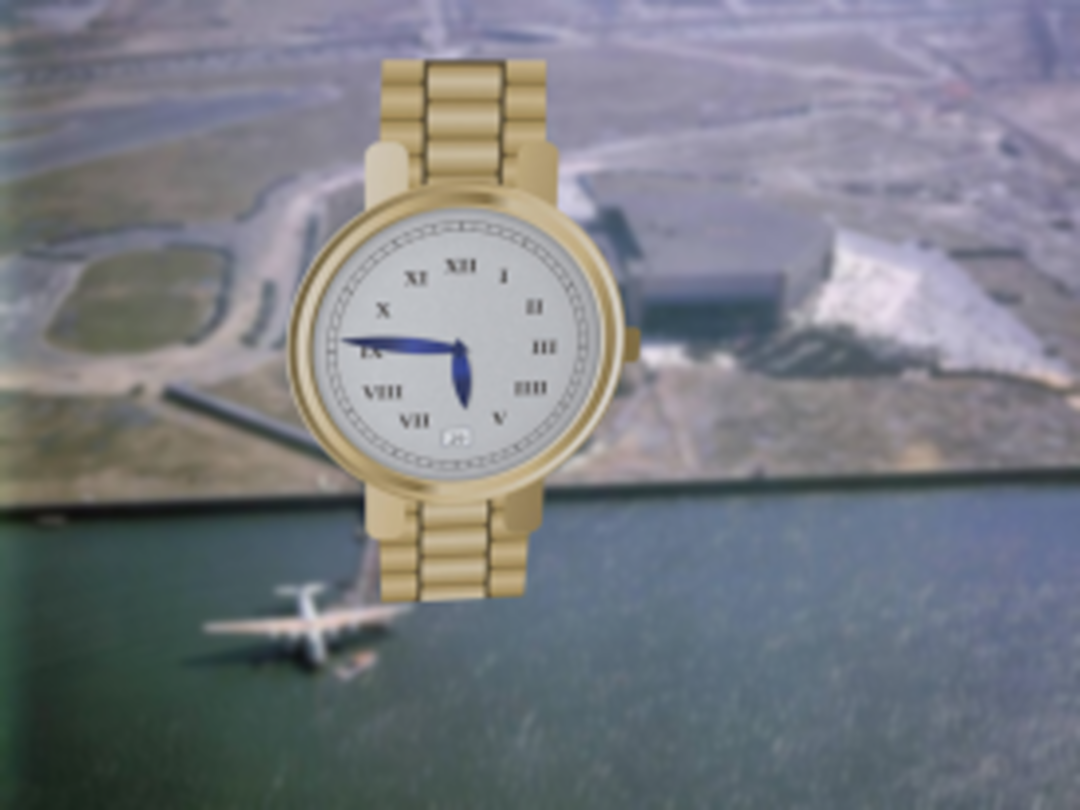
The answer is 5.46
